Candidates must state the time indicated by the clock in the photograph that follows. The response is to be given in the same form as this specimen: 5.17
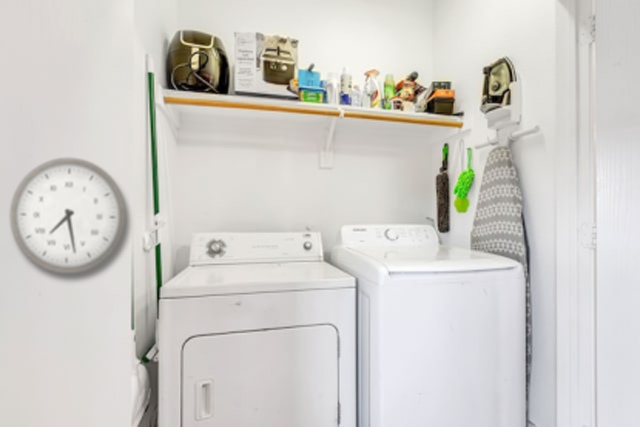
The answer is 7.28
